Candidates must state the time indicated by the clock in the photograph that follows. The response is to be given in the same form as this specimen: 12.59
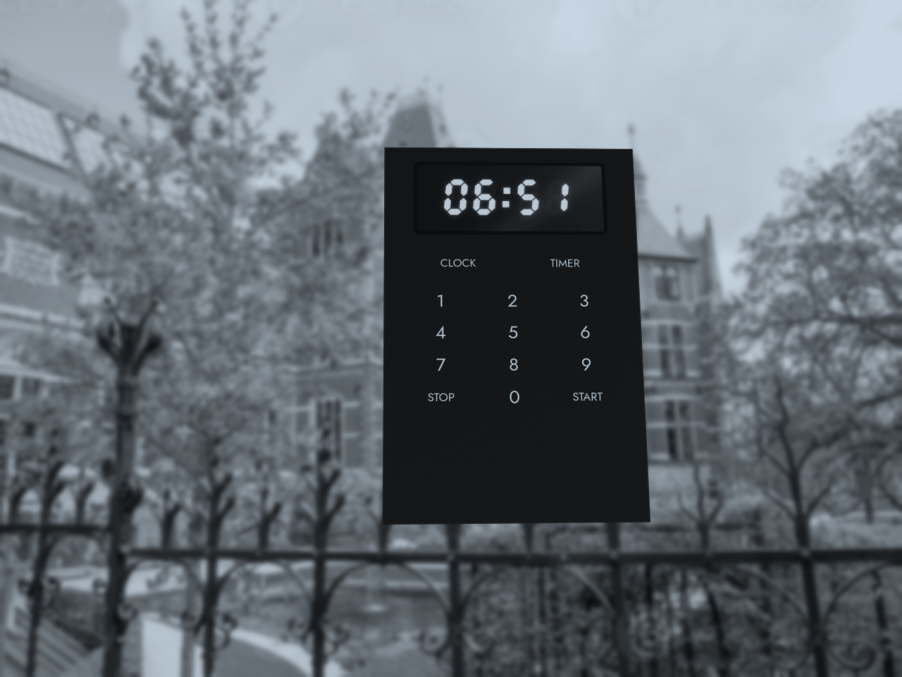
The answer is 6.51
